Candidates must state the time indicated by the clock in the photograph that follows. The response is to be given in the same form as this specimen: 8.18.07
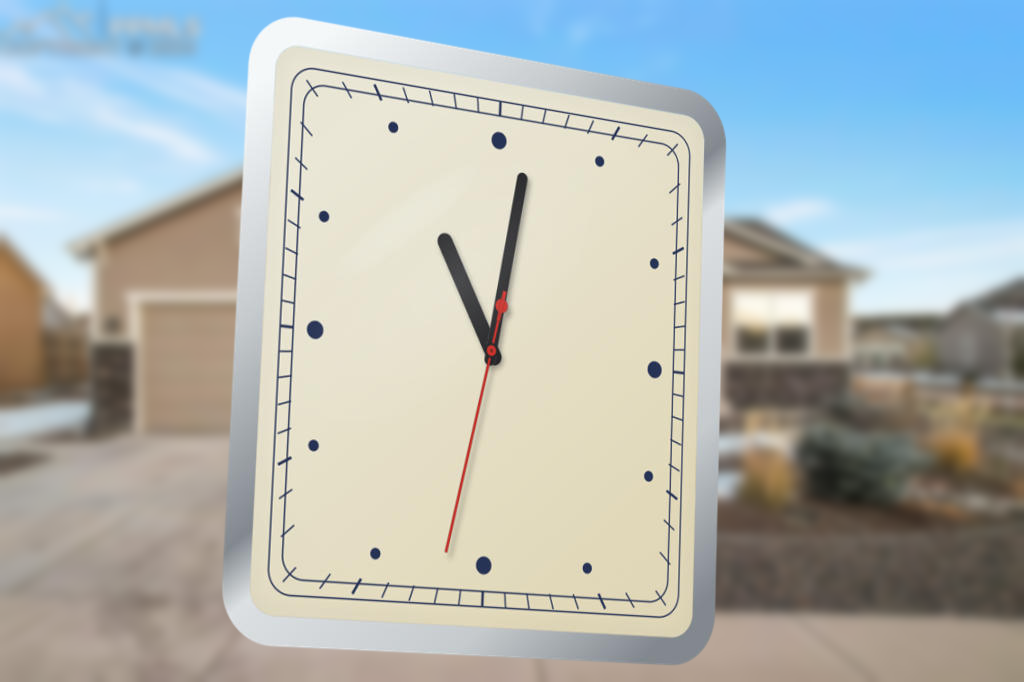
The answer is 11.01.32
